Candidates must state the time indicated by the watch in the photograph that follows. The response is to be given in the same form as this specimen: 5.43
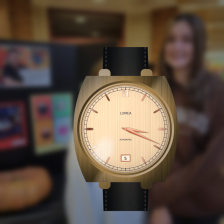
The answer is 3.19
